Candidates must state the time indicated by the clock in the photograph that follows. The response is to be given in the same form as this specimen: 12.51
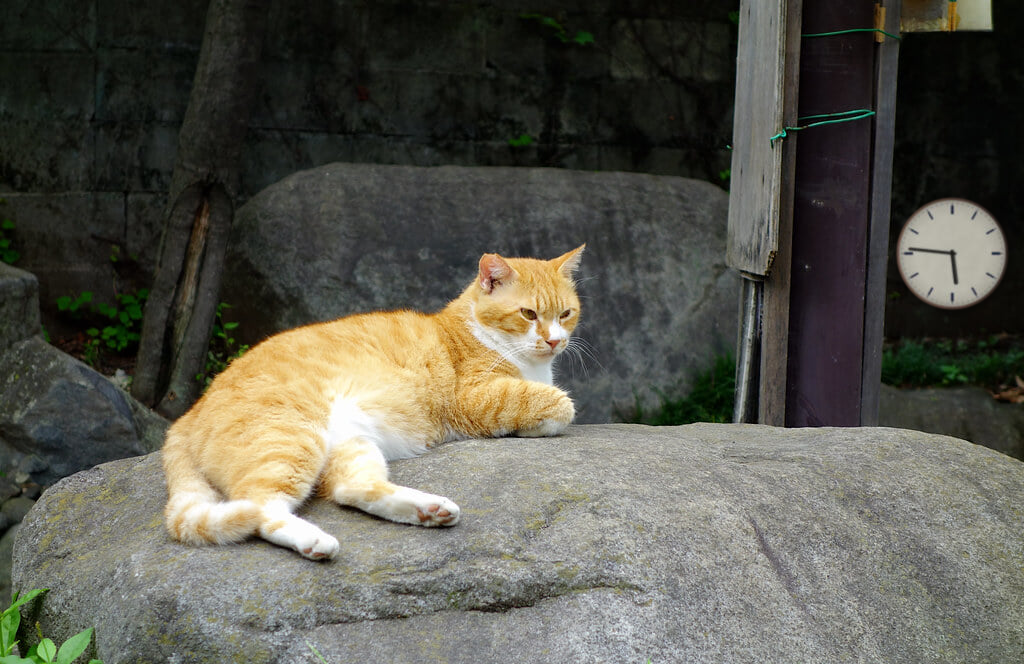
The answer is 5.46
